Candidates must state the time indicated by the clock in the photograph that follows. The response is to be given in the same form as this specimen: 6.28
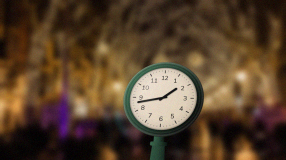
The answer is 1.43
